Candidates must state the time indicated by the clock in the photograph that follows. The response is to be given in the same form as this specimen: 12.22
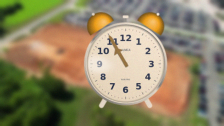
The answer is 10.55
